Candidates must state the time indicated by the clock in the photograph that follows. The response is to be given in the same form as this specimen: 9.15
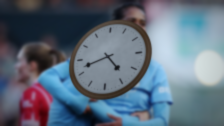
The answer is 4.42
